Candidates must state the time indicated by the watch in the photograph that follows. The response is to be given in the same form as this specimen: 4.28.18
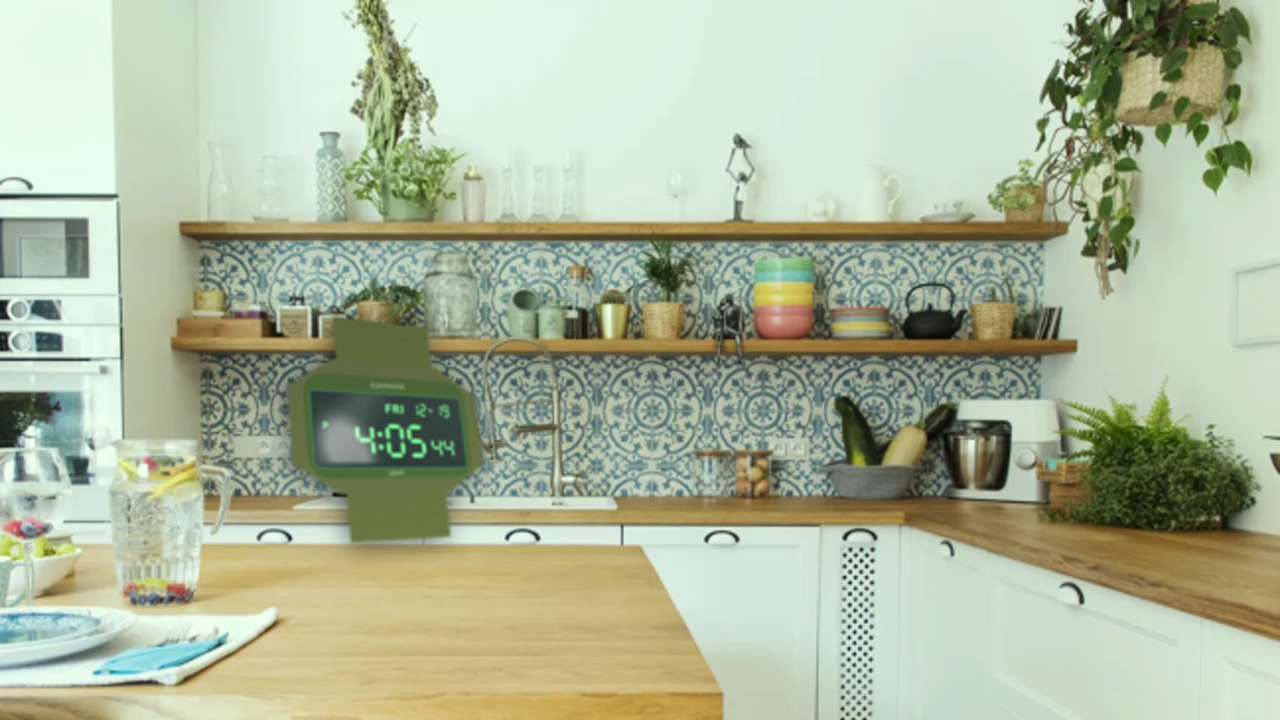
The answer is 4.05.44
